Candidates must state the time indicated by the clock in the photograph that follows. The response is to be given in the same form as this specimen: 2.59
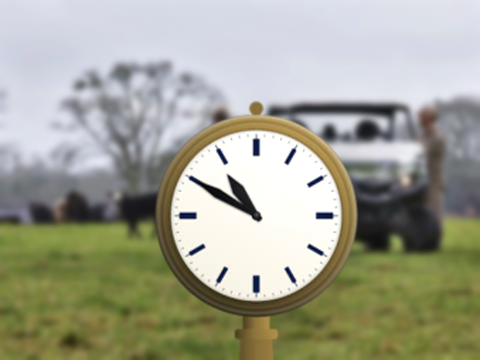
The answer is 10.50
